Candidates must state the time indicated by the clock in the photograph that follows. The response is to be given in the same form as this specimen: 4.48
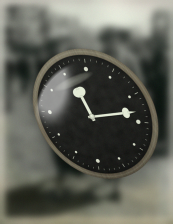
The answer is 11.13
